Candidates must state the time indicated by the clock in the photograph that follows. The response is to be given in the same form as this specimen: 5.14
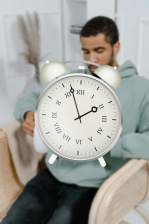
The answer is 1.57
